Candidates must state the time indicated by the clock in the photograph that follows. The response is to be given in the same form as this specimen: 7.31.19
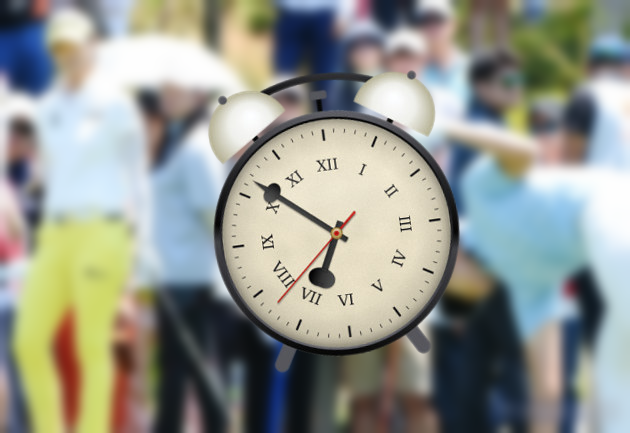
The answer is 6.51.38
